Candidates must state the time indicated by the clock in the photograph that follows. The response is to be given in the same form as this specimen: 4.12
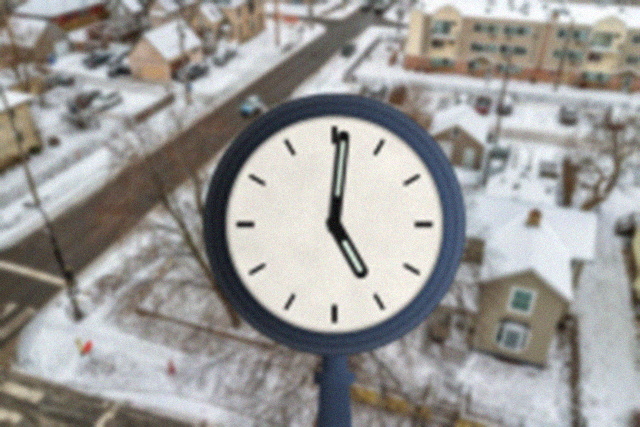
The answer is 5.01
